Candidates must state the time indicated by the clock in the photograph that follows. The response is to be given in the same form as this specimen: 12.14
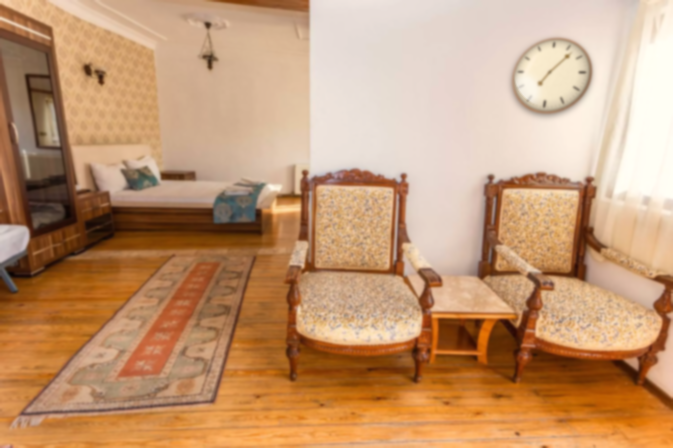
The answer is 7.07
